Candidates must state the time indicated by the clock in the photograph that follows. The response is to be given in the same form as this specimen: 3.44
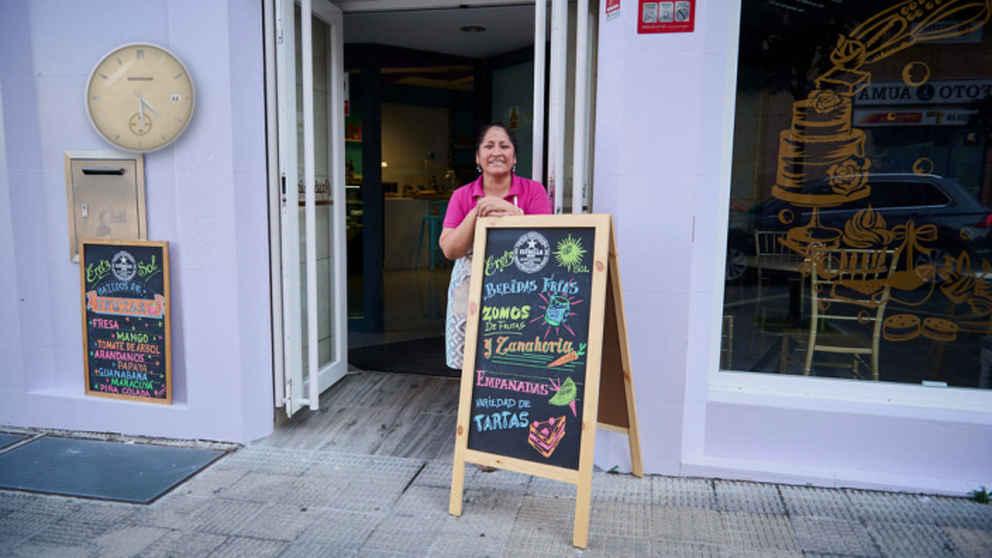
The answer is 4.29
